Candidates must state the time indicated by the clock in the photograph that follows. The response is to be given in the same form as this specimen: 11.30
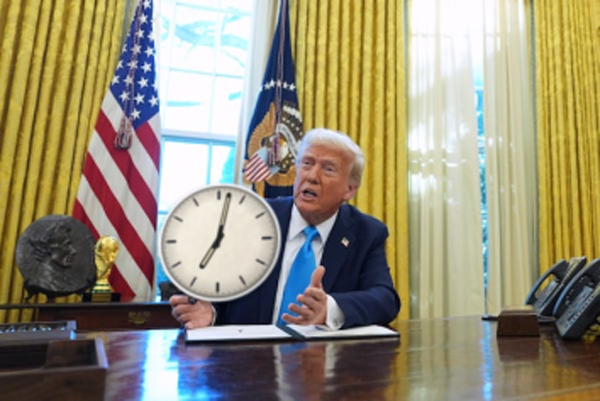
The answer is 7.02
